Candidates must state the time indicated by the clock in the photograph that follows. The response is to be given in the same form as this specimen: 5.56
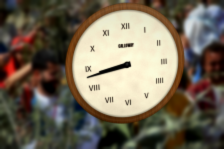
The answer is 8.43
